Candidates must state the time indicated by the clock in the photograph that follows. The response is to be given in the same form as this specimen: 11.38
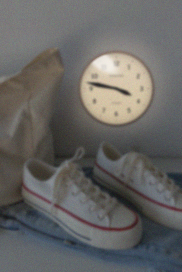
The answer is 3.47
